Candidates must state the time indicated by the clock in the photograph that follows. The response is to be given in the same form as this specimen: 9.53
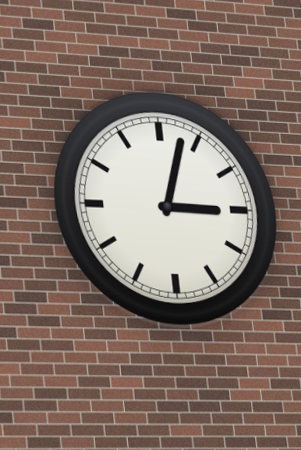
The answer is 3.03
